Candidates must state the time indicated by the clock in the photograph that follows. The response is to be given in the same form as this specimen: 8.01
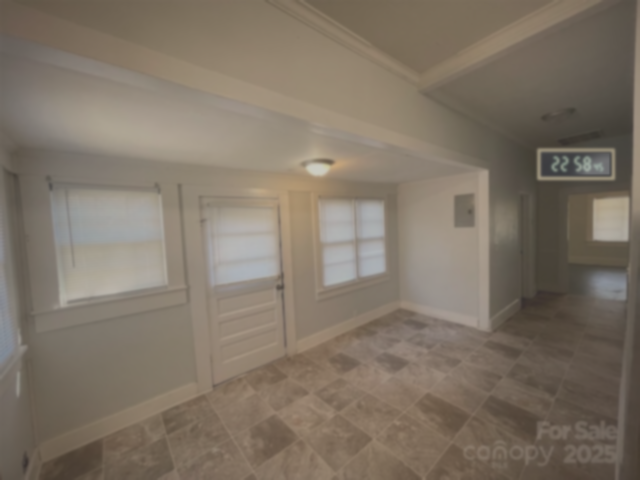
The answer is 22.58
